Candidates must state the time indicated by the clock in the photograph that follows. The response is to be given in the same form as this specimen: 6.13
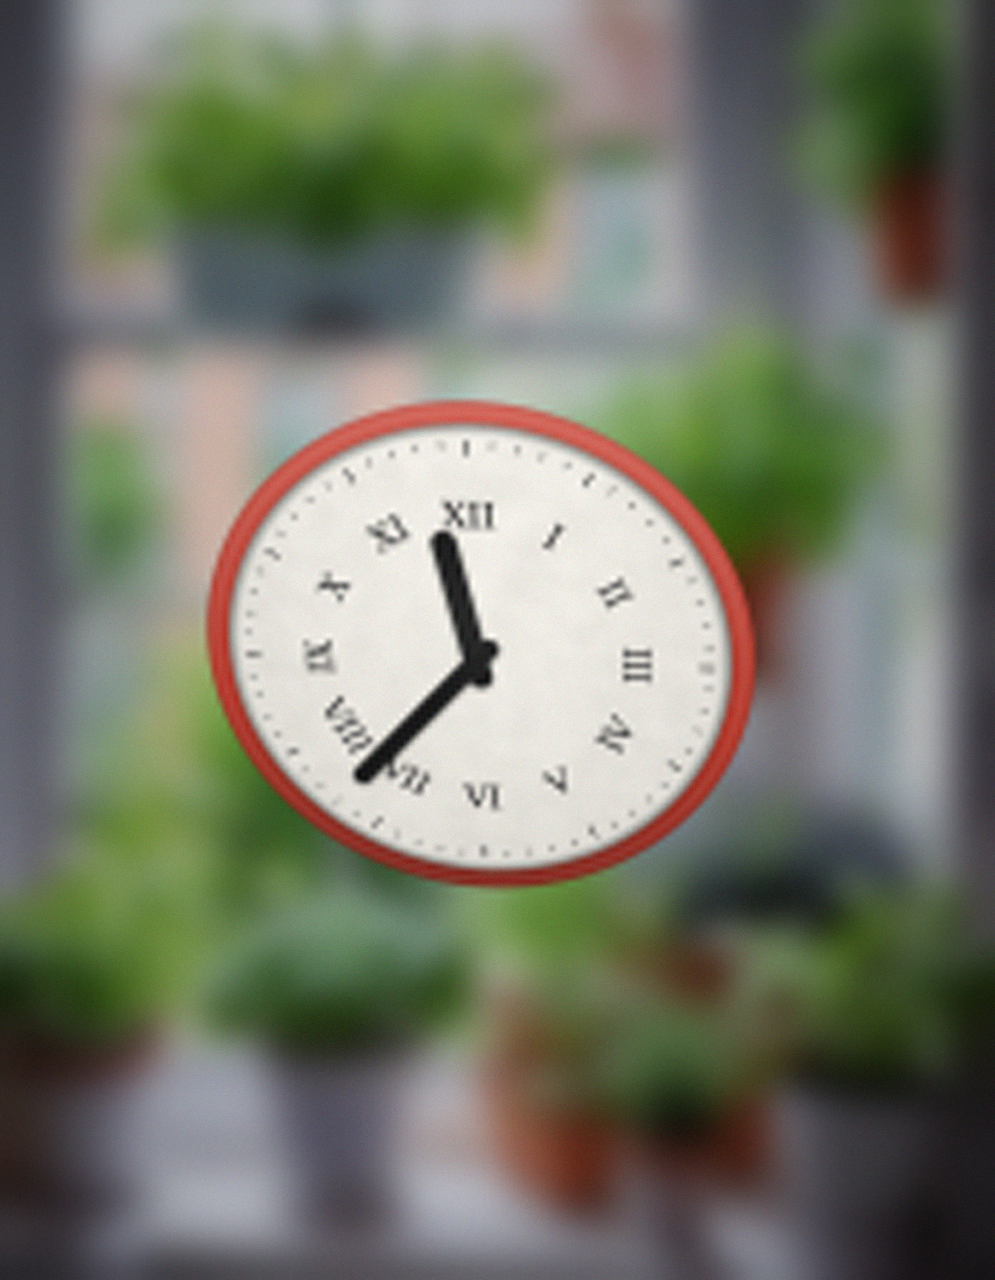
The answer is 11.37
